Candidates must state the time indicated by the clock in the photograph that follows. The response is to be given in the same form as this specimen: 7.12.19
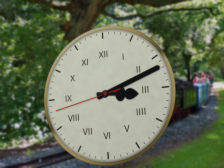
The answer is 3.11.43
